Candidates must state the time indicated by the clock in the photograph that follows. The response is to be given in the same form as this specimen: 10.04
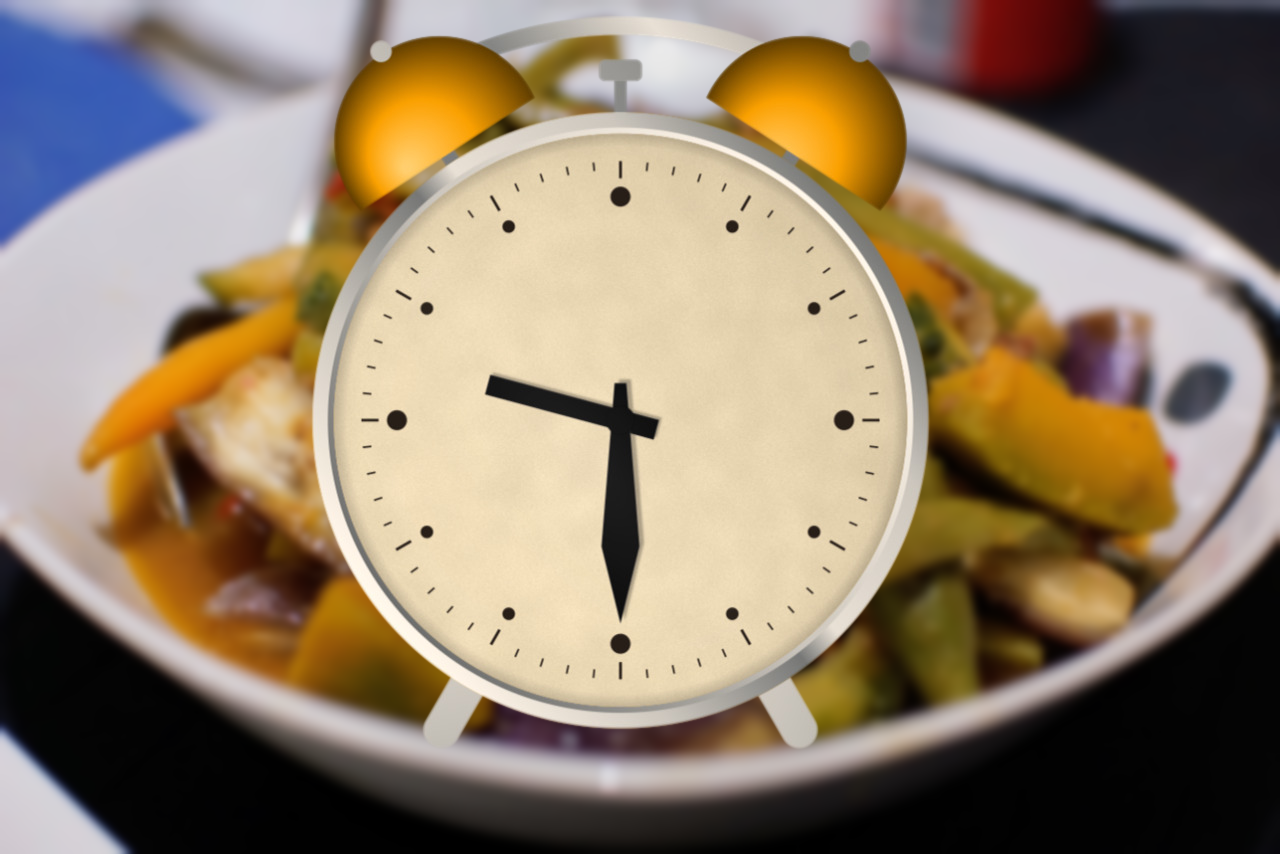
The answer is 9.30
